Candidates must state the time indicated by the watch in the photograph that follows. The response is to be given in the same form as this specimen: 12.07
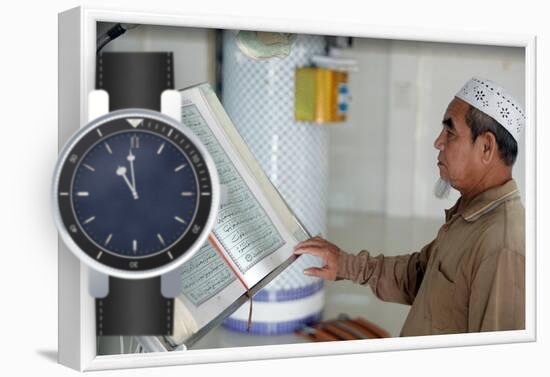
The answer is 10.59
